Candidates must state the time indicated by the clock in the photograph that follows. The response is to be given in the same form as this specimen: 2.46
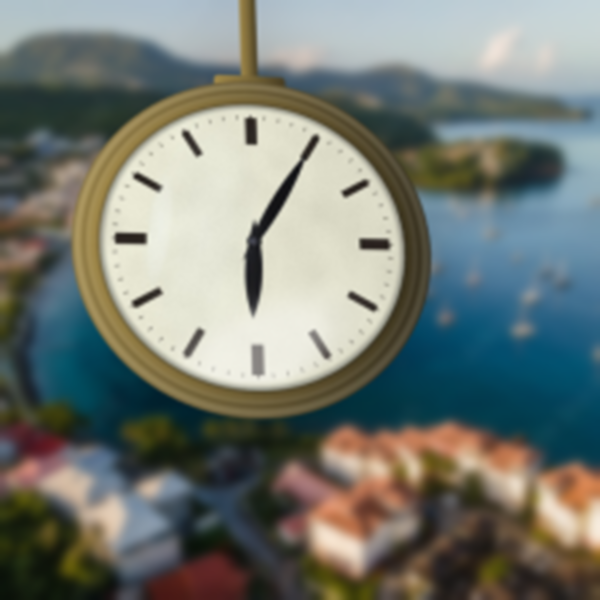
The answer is 6.05
